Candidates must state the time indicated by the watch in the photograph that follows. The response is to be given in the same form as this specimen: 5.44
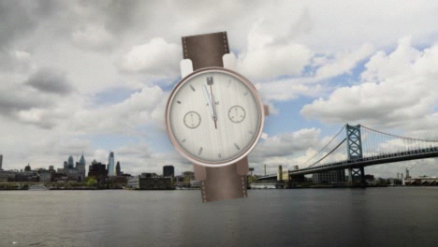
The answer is 11.58
